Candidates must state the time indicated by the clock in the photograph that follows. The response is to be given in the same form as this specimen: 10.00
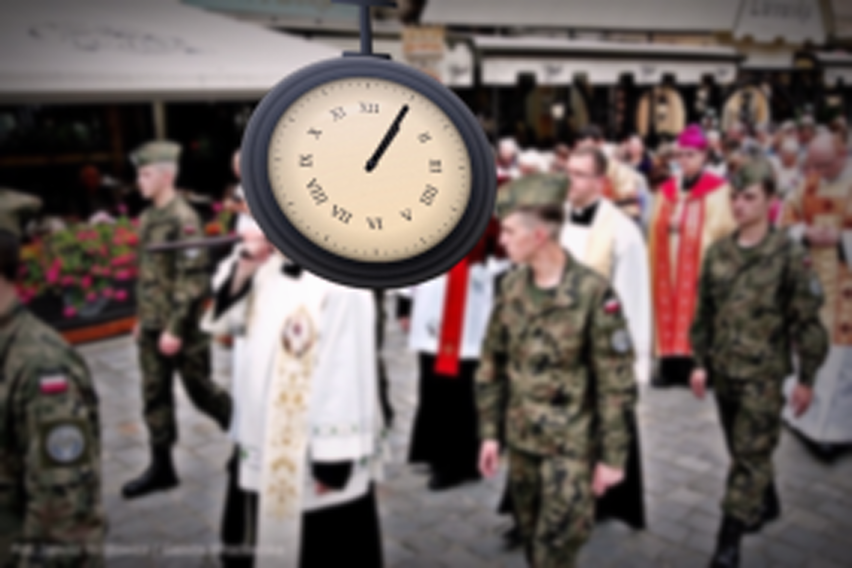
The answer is 1.05
